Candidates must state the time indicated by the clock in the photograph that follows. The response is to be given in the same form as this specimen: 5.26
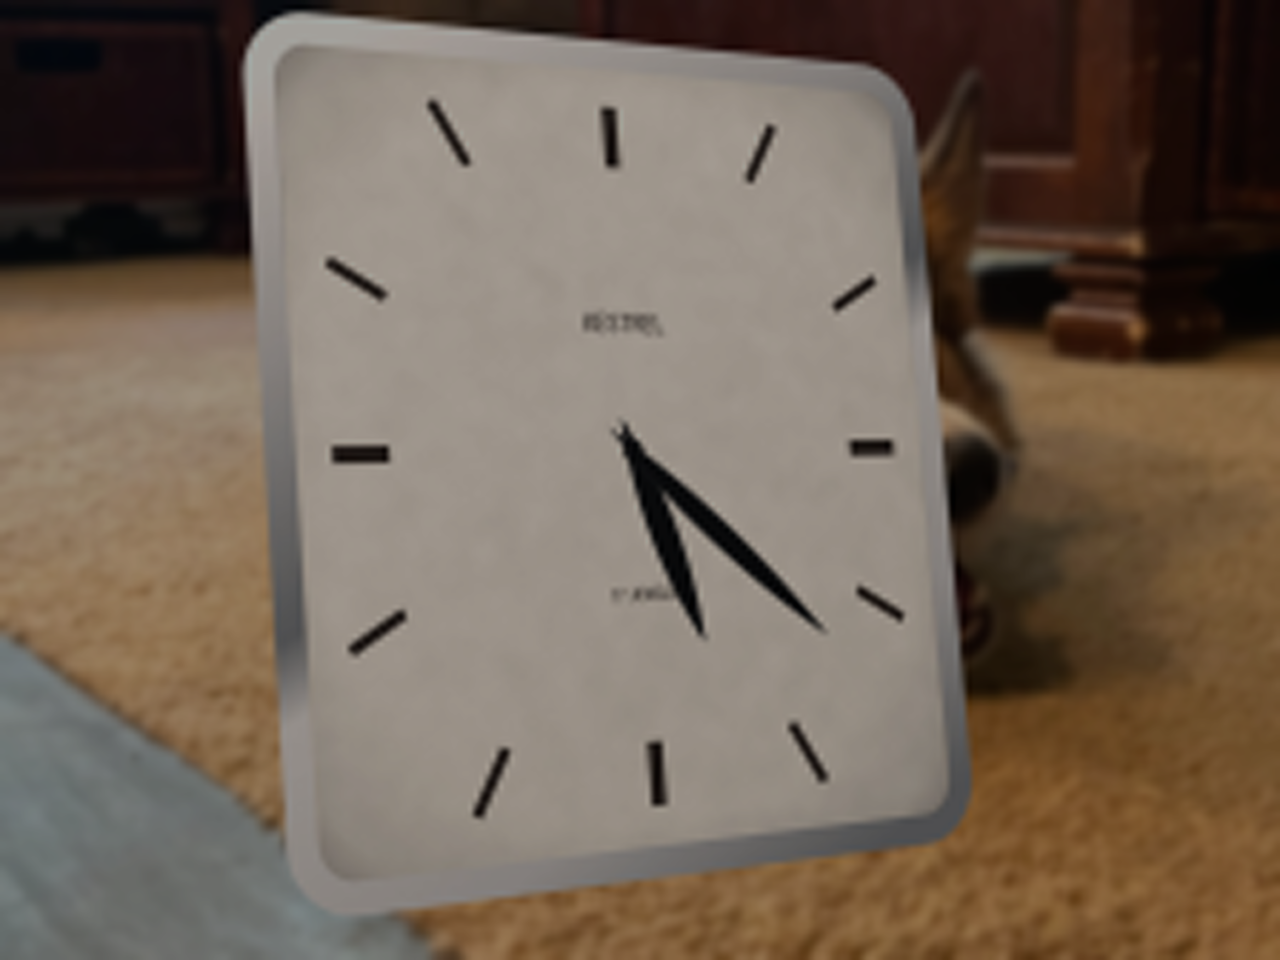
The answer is 5.22
